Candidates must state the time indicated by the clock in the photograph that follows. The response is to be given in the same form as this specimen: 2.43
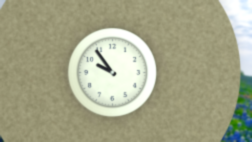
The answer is 9.54
